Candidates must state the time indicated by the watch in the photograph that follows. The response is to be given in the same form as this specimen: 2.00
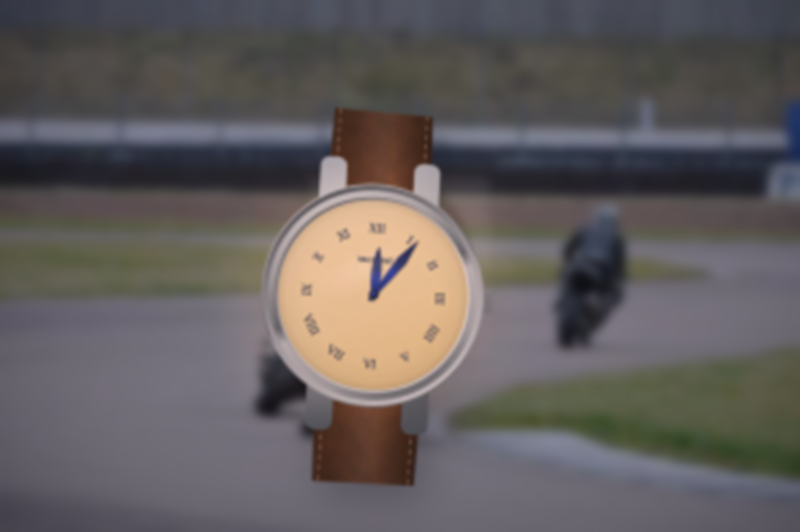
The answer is 12.06
